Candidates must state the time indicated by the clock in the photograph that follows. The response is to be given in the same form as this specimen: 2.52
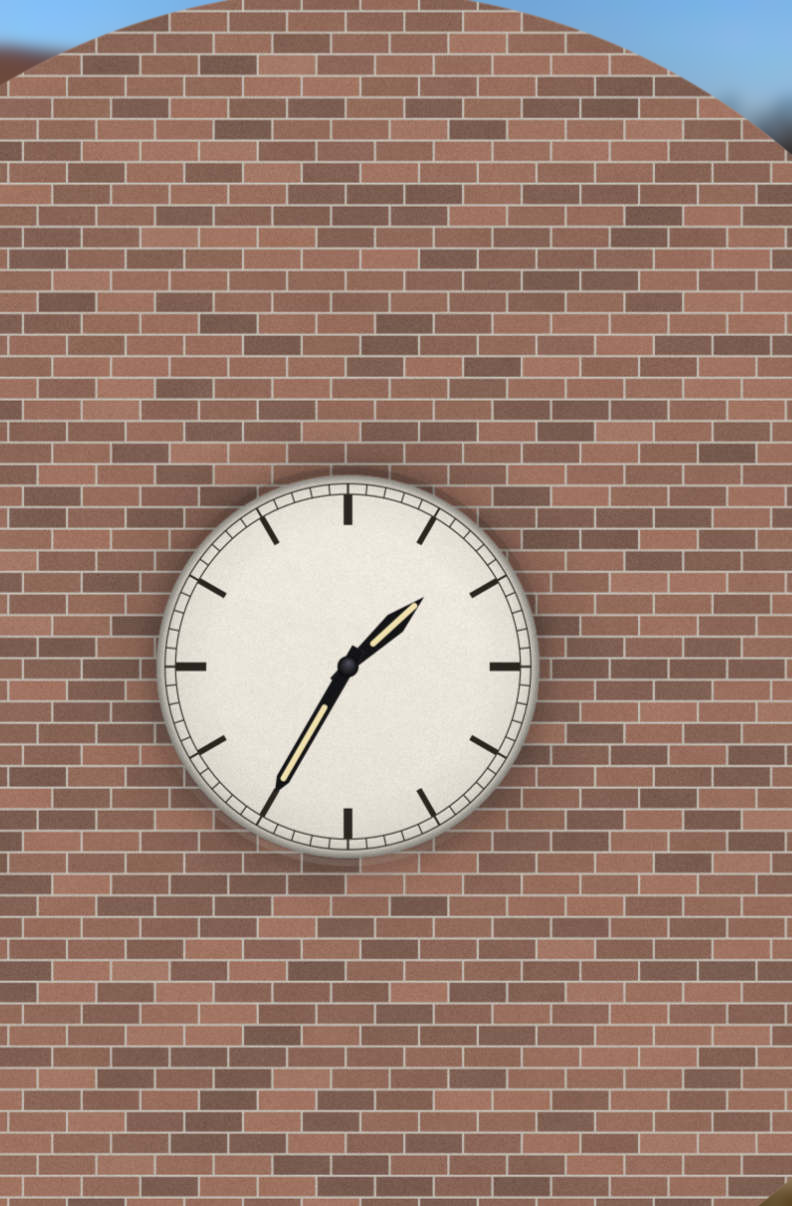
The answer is 1.35
